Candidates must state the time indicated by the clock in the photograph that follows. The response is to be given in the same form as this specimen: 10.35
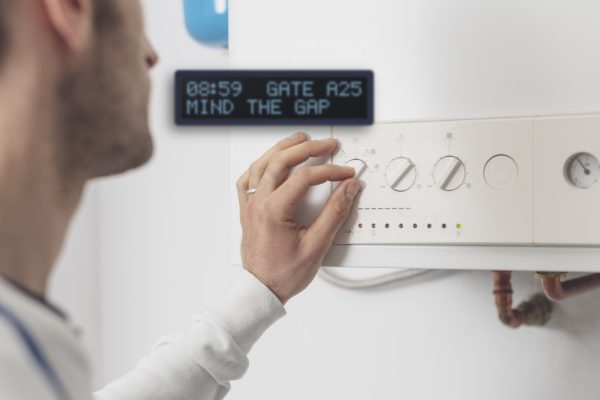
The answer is 8.59
